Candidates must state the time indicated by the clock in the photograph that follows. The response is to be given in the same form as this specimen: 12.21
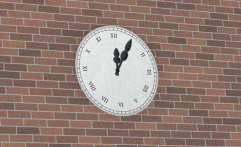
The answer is 12.05
